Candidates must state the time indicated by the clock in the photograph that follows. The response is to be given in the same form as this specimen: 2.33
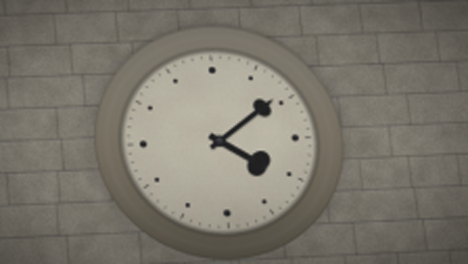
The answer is 4.09
